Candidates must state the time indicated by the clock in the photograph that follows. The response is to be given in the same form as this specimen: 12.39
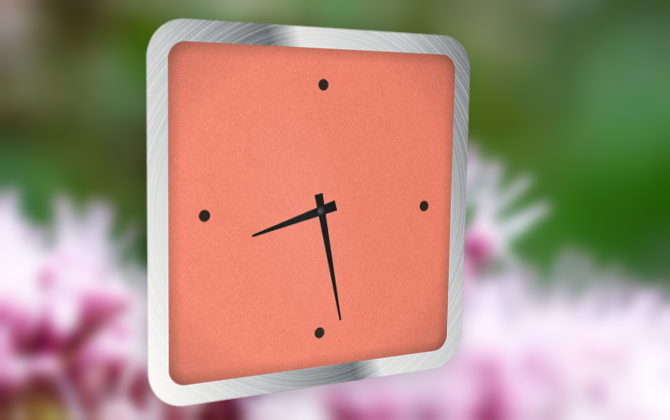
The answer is 8.28
